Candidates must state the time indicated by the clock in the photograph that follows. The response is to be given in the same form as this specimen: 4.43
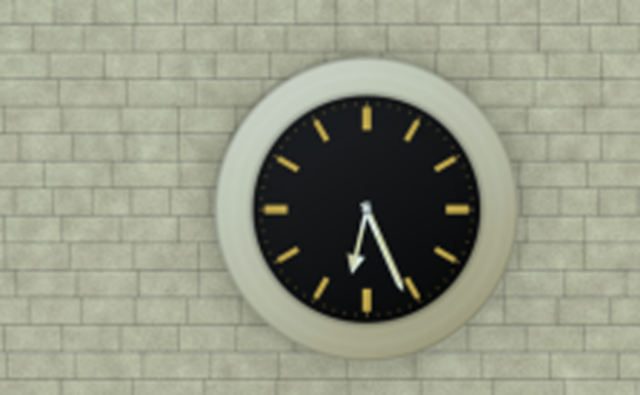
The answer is 6.26
